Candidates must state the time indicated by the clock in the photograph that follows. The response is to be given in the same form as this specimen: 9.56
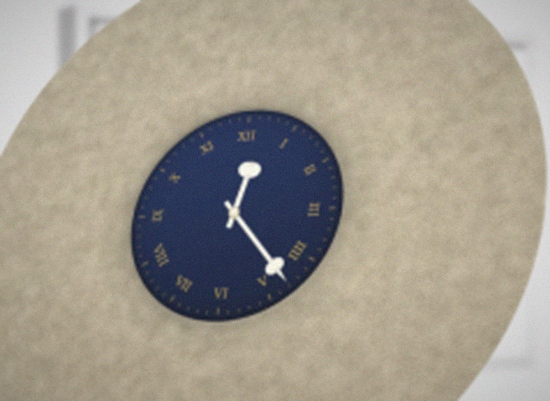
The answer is 12.23
